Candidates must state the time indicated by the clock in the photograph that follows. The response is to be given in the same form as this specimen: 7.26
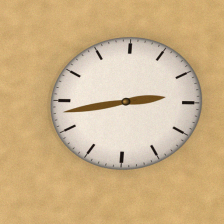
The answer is 2.43
